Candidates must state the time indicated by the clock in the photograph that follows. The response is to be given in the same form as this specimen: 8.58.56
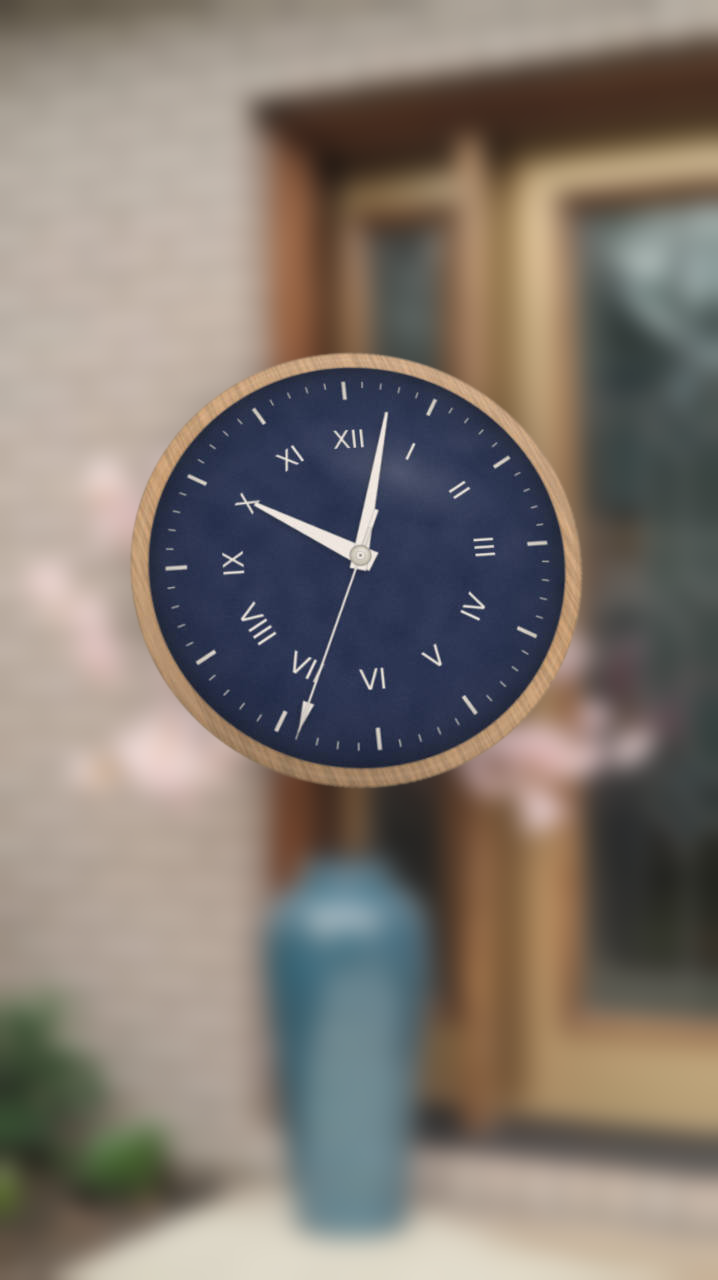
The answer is 10.02.34
